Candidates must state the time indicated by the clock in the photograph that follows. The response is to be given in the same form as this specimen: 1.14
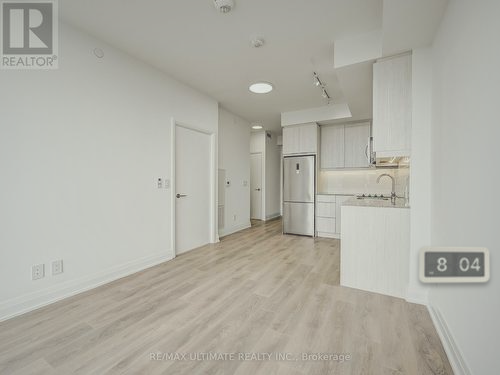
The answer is 8.04
